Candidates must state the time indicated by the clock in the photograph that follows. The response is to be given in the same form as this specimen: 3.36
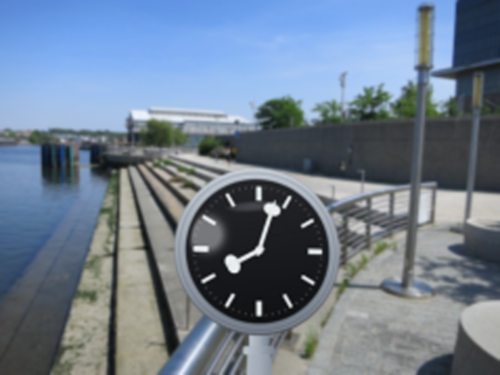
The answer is 8.03
